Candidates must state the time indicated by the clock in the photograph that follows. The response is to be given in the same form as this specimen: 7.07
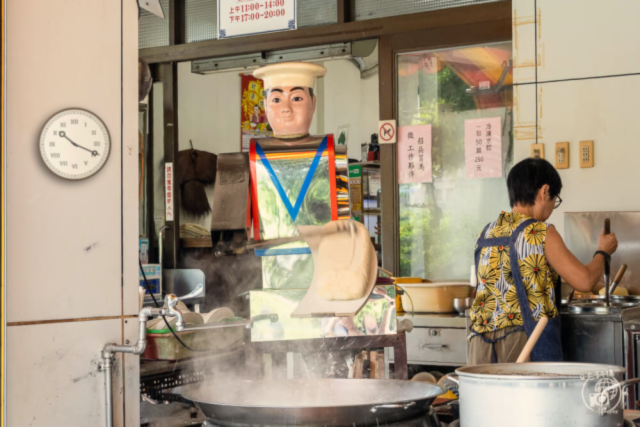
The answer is 10.19
